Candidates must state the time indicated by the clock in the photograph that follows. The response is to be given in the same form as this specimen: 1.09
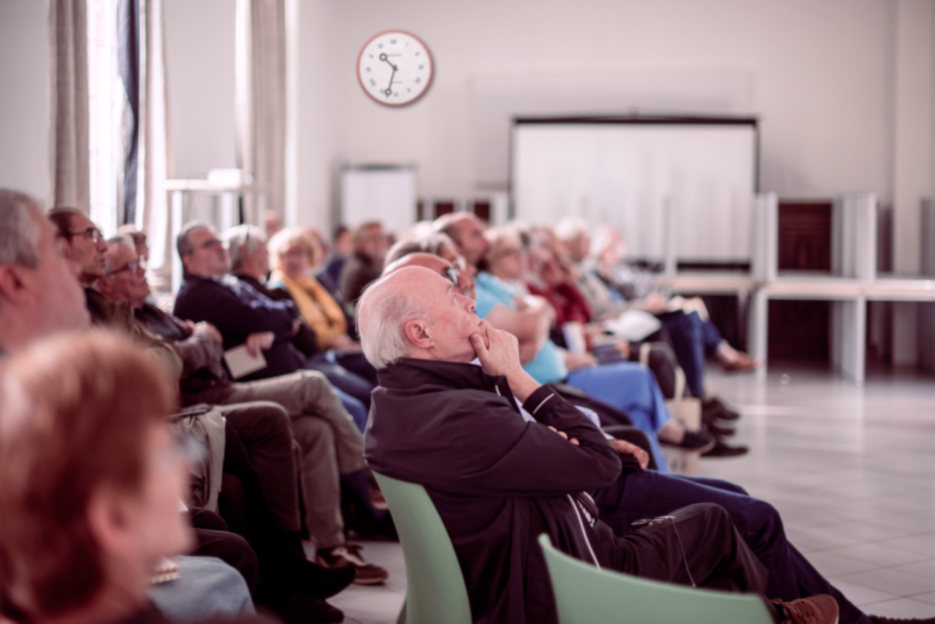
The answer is 10.33
